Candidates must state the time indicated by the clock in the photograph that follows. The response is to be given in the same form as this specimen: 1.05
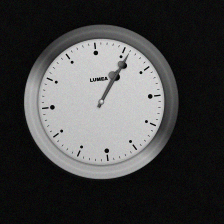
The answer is 1.06
